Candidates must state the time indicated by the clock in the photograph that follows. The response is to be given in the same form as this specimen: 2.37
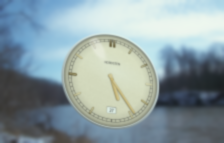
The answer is 5.24
